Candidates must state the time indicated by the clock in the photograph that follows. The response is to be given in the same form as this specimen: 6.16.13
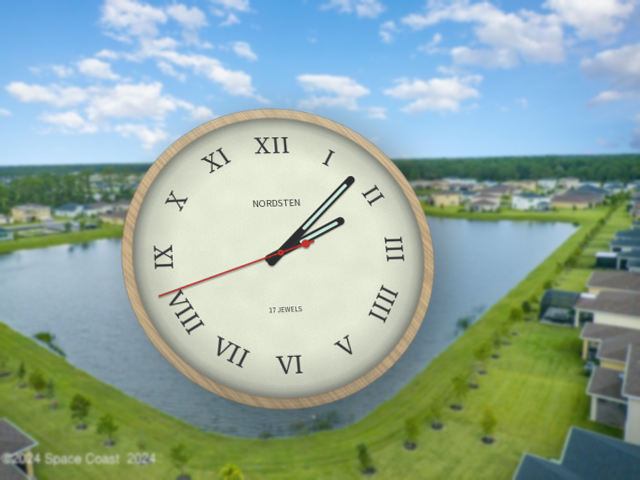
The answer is 2.07.42
